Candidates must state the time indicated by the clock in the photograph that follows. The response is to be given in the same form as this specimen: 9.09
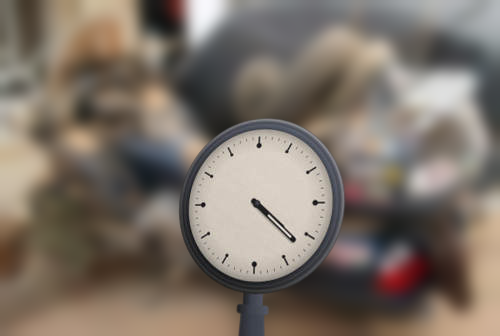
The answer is 4.22
